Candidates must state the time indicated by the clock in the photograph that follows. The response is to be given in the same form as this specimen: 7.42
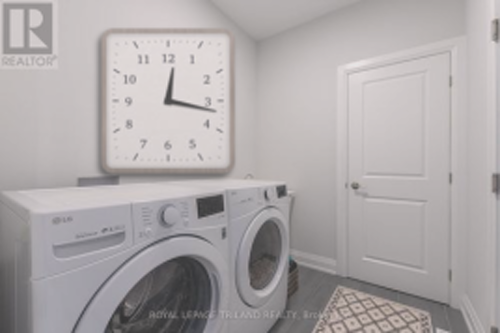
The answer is 12.17
